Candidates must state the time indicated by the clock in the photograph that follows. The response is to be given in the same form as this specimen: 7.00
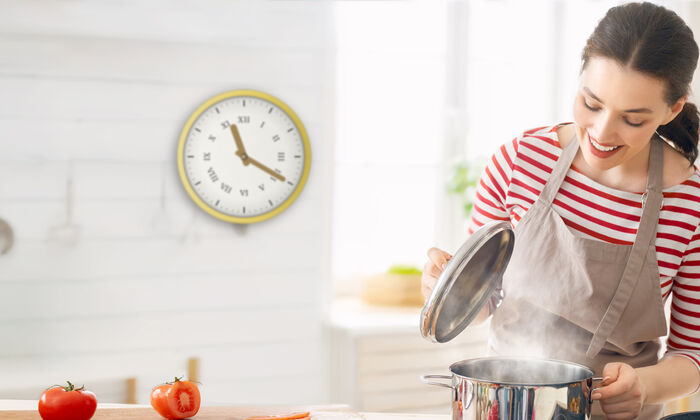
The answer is 11.20
